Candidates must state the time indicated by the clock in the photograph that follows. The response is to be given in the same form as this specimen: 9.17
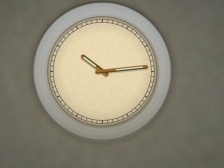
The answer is 10.14
